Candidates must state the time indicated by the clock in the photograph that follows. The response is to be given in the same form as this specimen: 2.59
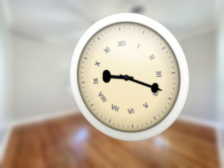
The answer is 9.19
